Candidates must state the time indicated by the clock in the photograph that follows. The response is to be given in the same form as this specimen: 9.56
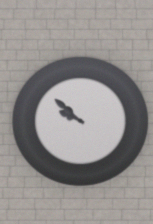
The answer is 9.52
